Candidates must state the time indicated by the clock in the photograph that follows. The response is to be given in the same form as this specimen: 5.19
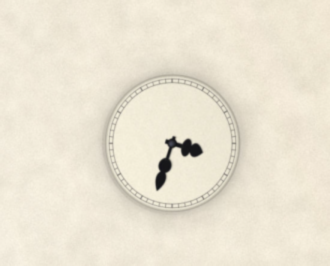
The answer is 3.33
